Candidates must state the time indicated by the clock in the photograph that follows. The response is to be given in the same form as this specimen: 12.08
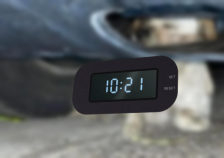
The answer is 10.21
